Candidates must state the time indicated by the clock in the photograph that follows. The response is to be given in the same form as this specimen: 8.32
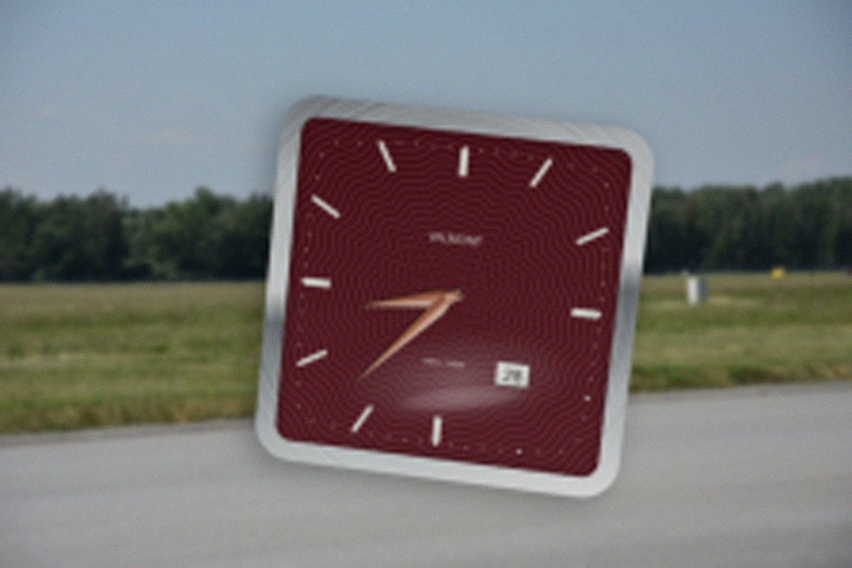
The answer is 8.37
